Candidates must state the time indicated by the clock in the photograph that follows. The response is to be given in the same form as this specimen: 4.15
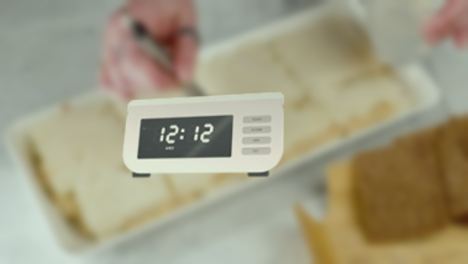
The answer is 12.12
